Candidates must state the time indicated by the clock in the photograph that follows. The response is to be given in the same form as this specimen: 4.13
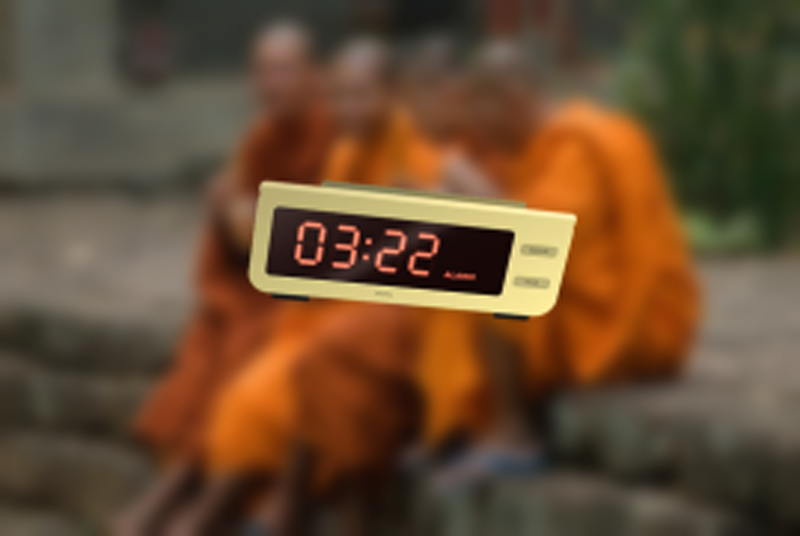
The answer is 3.22
